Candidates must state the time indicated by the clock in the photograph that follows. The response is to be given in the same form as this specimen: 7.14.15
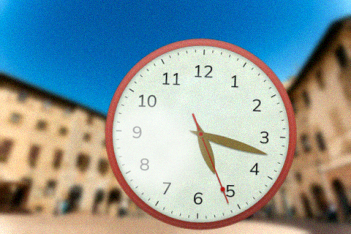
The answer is 5.17.26
